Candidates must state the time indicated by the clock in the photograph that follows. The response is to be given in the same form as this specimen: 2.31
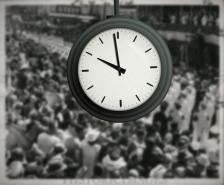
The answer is 9.59
